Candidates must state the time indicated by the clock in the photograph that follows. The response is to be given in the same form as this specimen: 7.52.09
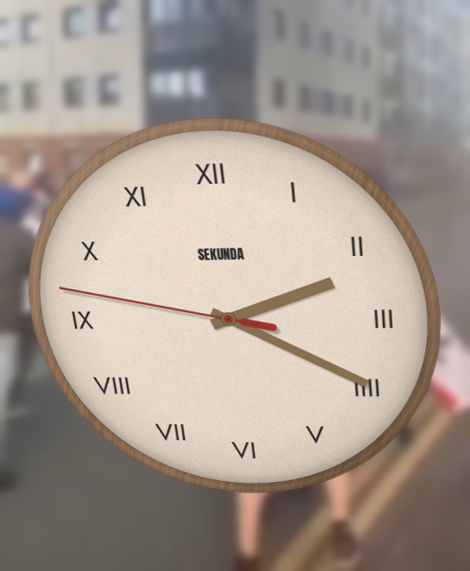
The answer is 2.19.47
